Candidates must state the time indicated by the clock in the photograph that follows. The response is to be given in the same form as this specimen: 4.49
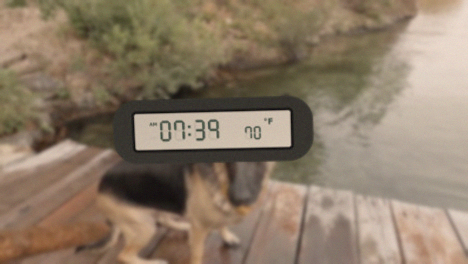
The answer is 7.39
